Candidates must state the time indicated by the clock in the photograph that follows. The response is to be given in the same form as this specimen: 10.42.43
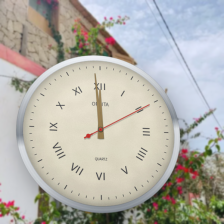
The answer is 11.59.10
